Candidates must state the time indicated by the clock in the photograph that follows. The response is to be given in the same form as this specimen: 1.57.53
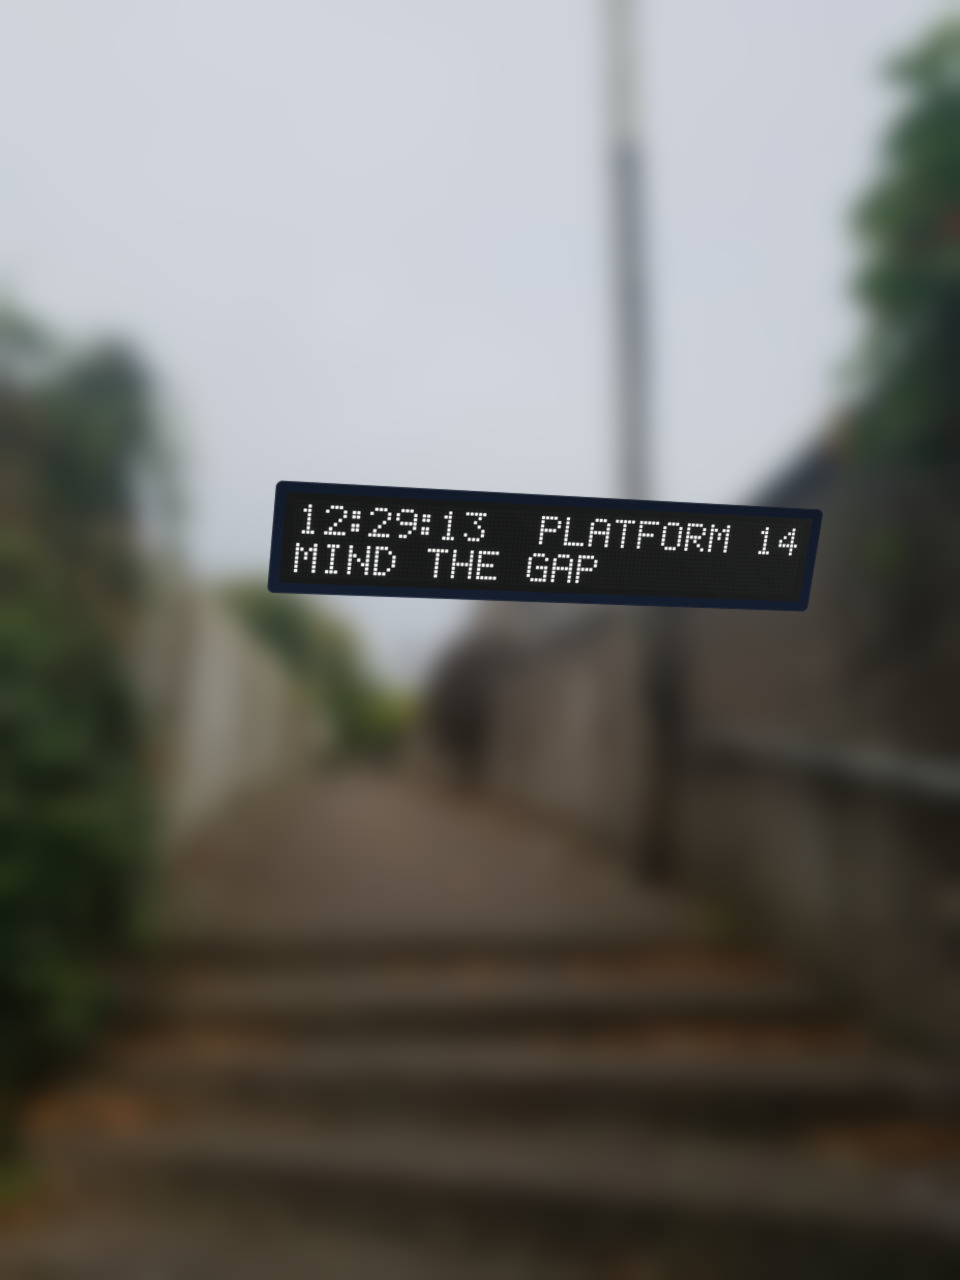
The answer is 12.29.13
